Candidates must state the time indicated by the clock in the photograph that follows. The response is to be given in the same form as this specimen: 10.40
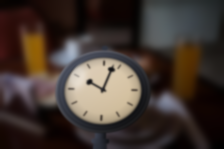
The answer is 10.03
